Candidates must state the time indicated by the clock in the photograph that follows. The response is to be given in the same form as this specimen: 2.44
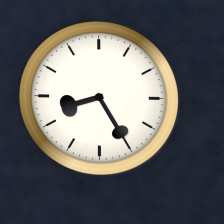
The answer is 8.25
